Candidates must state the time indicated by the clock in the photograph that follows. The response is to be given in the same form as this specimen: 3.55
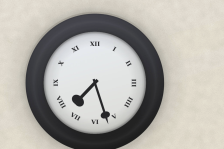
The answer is 7.27
